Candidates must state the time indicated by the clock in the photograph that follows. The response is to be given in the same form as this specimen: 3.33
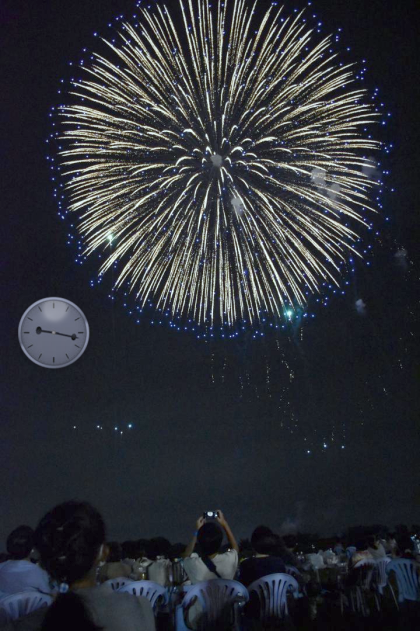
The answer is 9.17
